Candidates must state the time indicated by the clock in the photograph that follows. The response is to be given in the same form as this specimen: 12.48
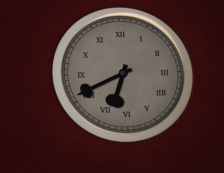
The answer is 6.41
